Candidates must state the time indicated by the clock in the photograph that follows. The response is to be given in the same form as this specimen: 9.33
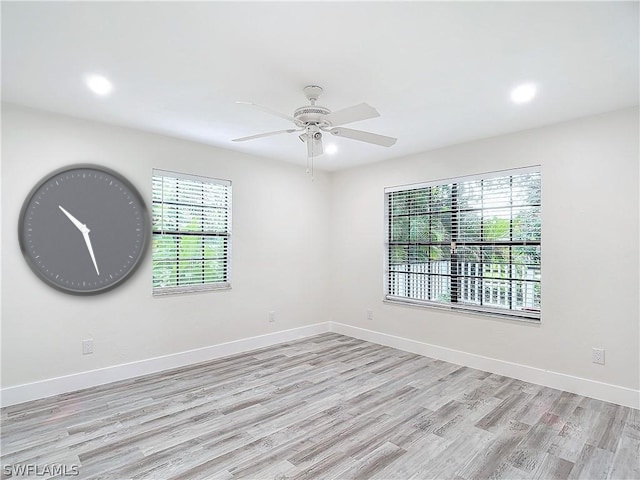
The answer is 10.27
